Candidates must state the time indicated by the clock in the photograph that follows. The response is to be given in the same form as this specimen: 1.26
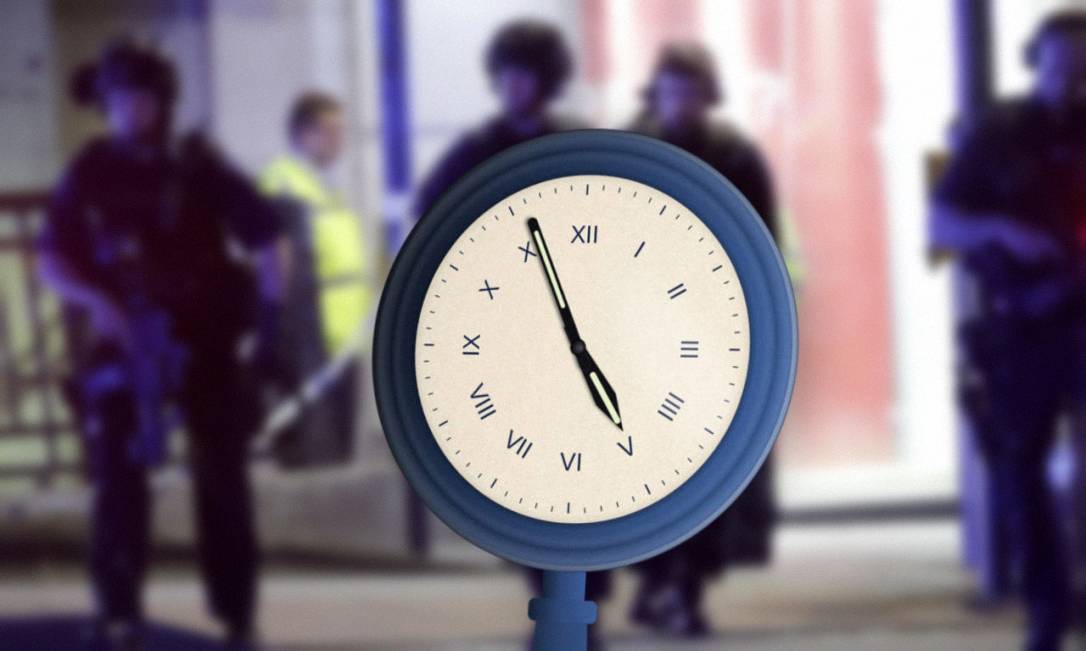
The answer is 4.56
